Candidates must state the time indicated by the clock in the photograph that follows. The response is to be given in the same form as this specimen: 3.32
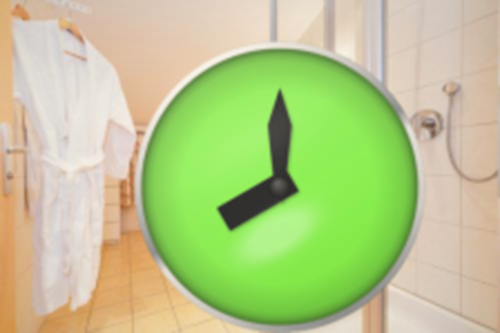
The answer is 8.00
